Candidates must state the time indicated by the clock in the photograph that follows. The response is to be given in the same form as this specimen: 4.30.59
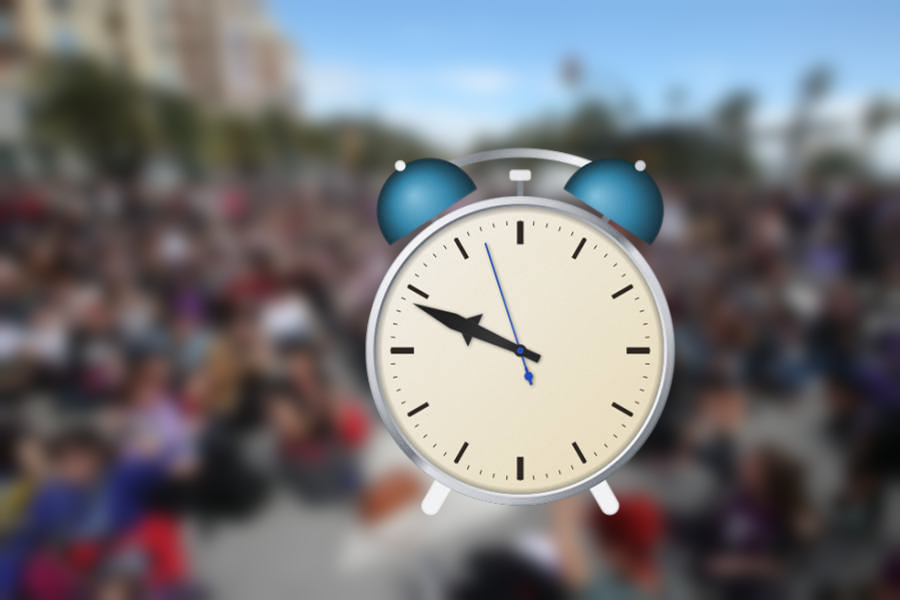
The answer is 9.48.57
